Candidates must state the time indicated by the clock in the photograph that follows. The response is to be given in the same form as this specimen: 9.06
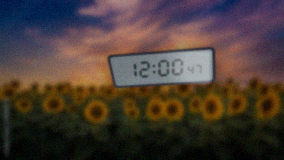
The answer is 12.00
